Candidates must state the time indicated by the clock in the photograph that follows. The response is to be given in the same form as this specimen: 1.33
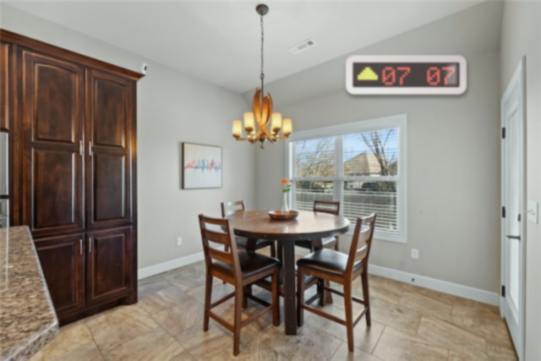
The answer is 7.07
